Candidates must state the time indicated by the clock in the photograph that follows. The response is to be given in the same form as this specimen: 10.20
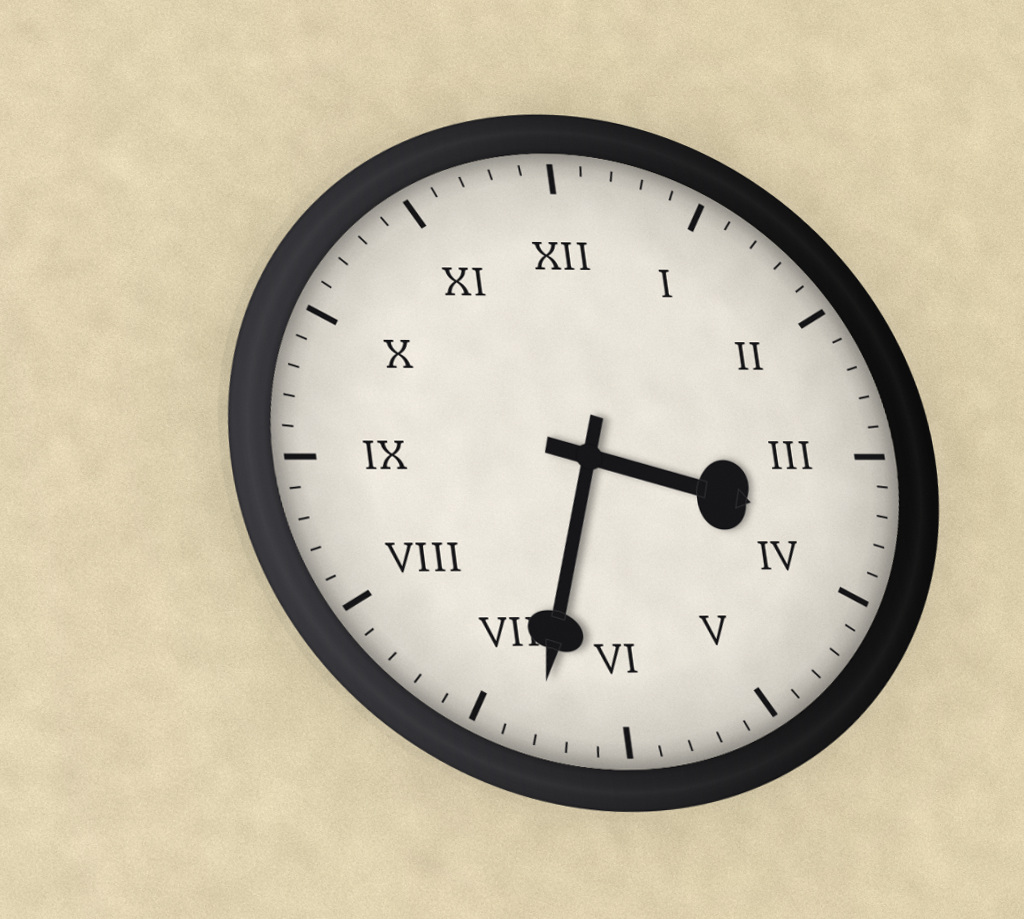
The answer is 3.33
